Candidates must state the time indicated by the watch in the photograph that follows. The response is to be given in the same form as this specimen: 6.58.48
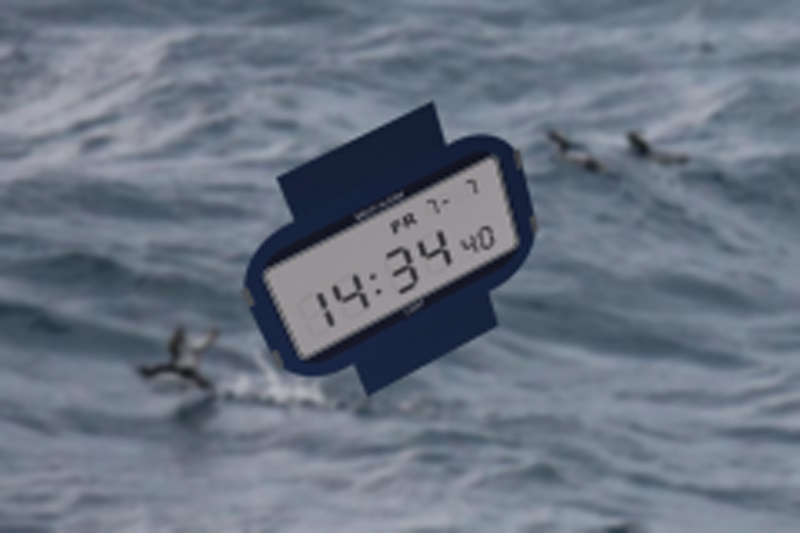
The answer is 14.34.40
